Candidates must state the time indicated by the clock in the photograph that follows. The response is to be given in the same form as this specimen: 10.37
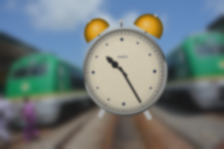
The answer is 10.25
